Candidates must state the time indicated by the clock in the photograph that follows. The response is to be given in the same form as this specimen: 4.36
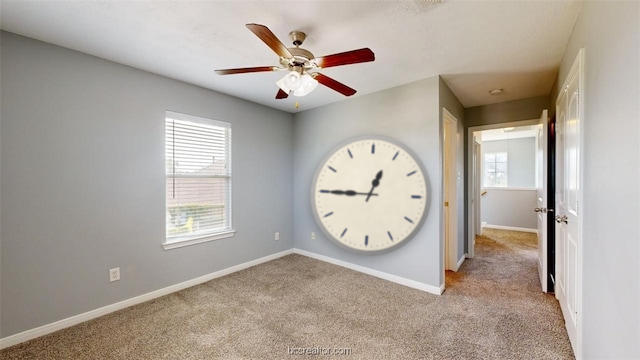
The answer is 12.45
